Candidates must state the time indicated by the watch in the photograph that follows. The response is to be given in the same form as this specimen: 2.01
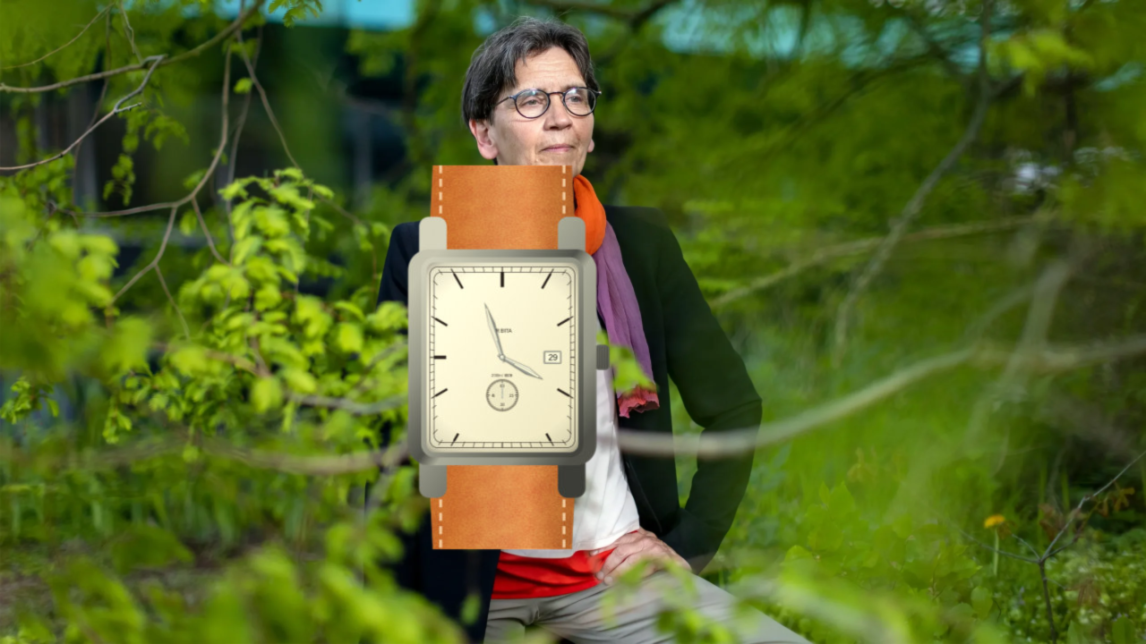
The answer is 3.57
